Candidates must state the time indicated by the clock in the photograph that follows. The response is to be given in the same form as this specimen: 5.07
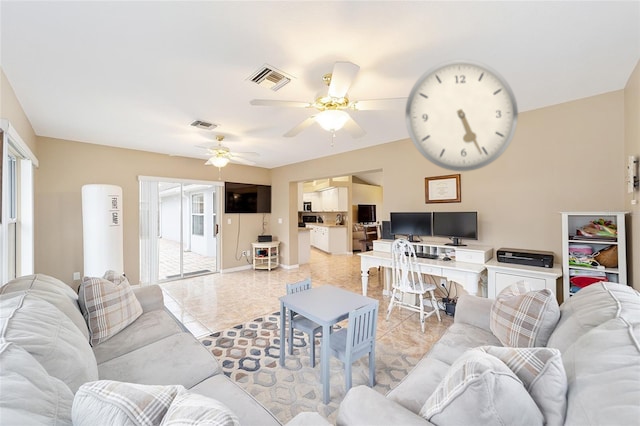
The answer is 5.26
